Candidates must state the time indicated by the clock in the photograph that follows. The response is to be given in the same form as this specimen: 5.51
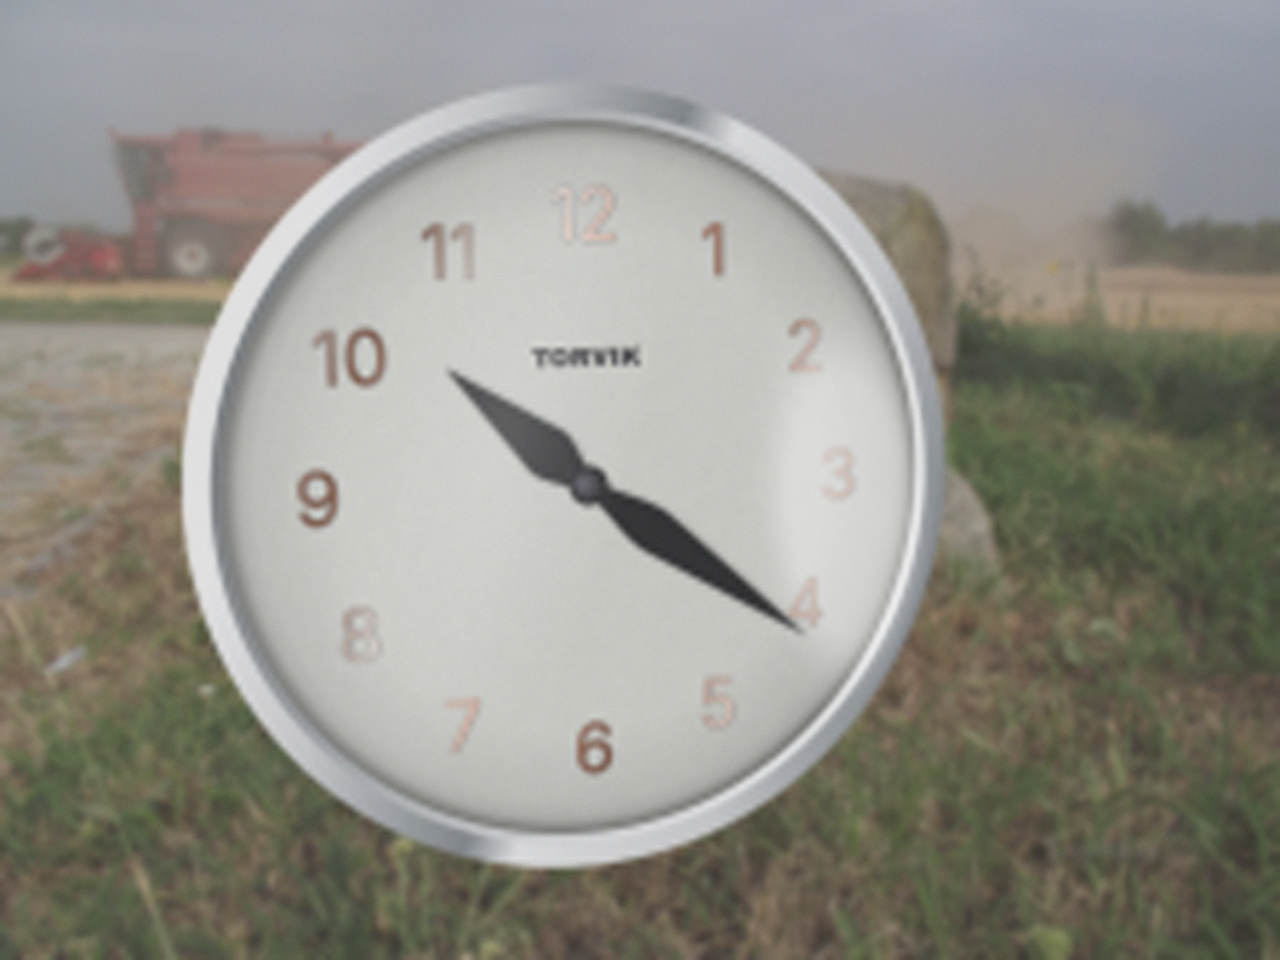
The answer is 10.21
